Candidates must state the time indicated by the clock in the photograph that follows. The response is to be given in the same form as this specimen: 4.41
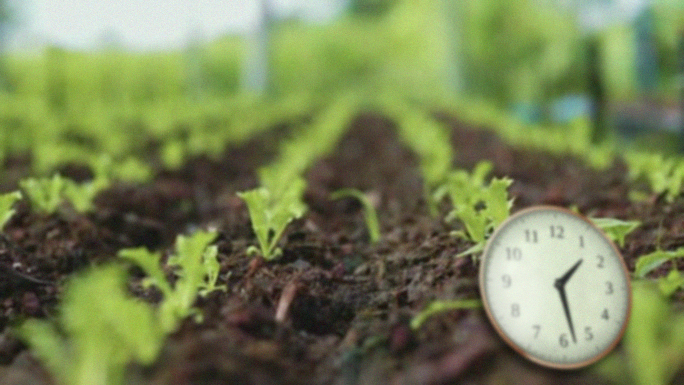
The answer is 1.28
